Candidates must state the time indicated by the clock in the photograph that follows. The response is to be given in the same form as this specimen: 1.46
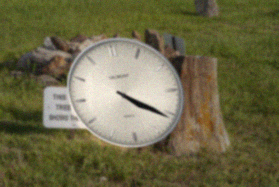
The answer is 4.21
